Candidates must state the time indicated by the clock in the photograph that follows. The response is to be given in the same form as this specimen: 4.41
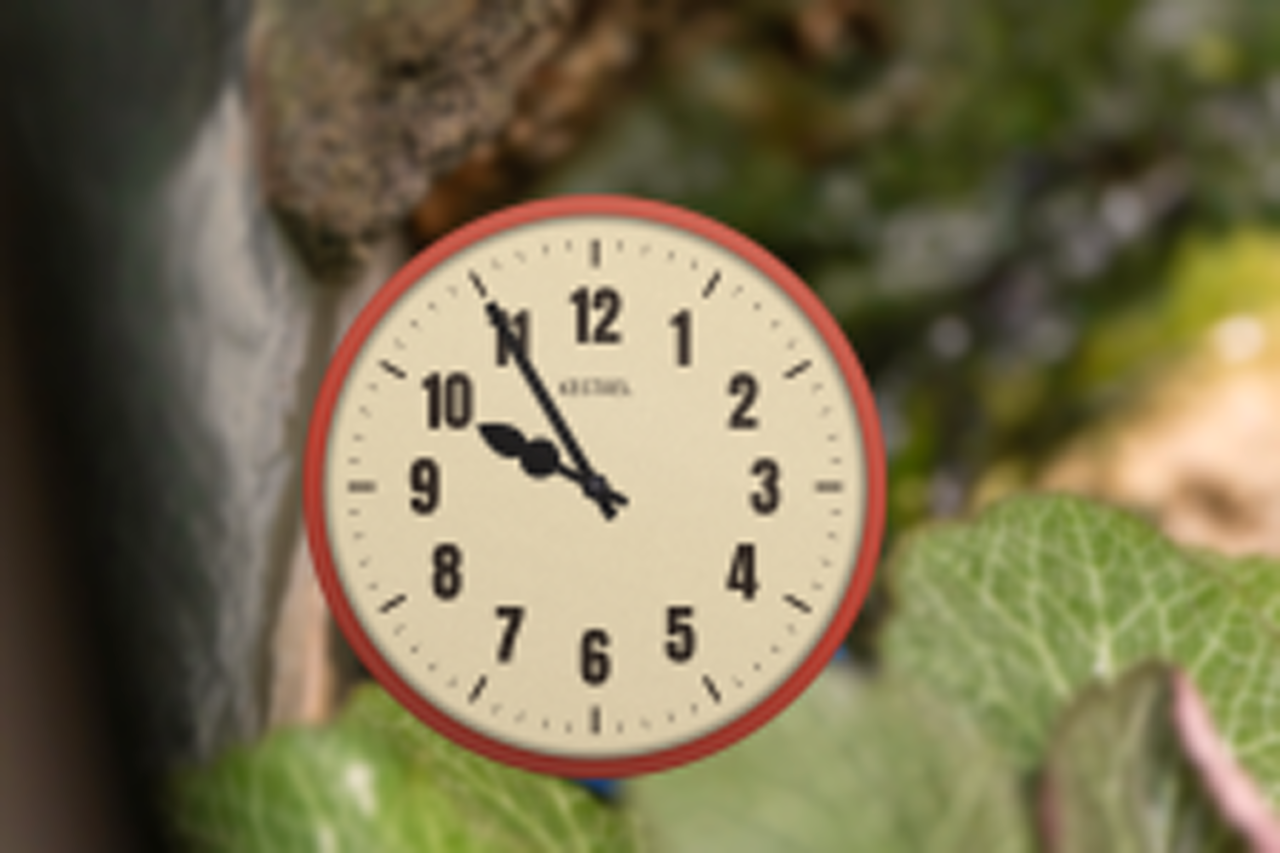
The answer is 9.55
